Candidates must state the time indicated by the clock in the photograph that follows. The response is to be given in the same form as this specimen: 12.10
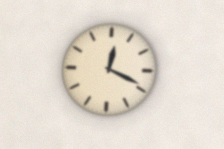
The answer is 12.19
